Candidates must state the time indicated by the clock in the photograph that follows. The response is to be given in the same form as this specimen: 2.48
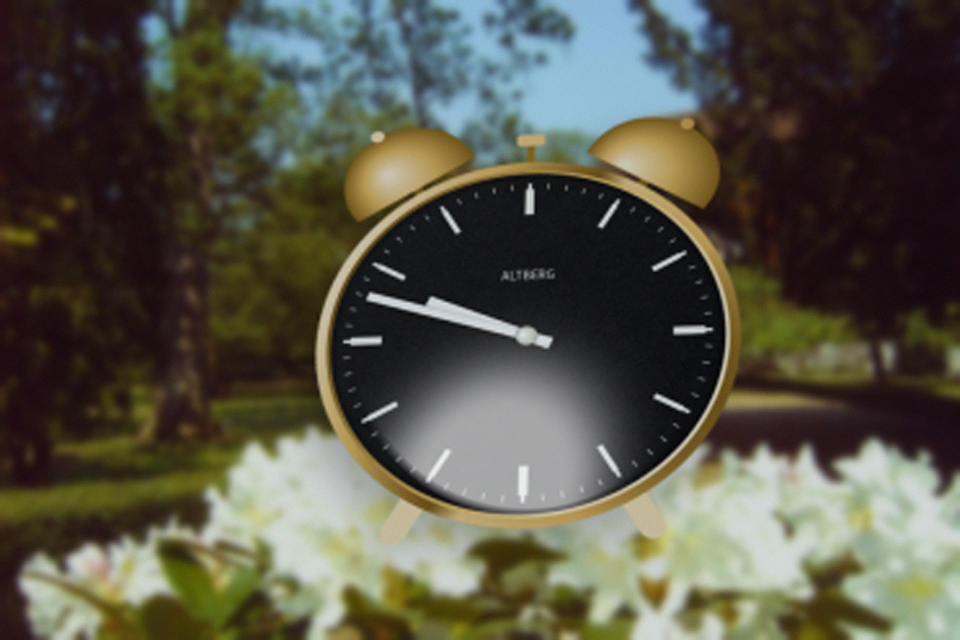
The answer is 9.48
